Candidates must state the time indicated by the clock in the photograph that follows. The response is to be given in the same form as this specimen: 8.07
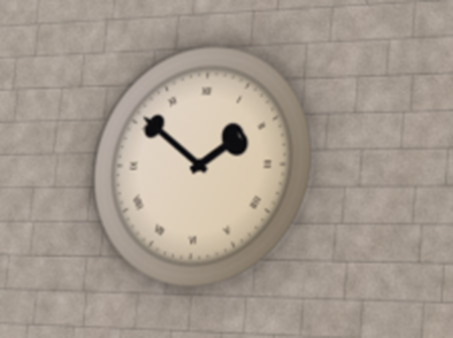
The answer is 1.51
